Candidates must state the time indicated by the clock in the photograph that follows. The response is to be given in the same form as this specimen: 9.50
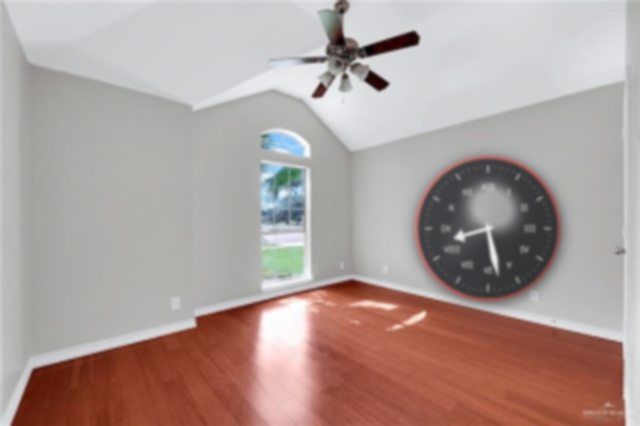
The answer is 8.28
